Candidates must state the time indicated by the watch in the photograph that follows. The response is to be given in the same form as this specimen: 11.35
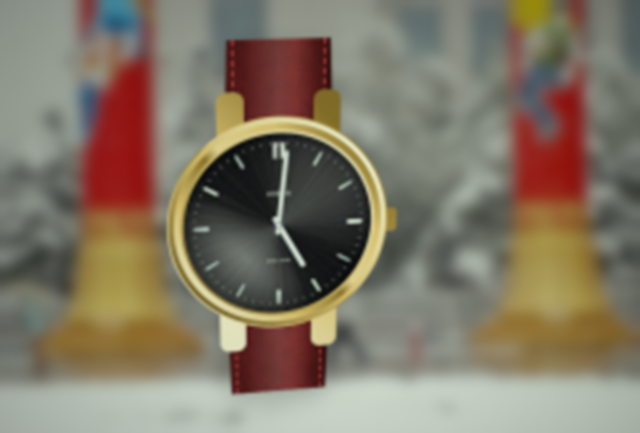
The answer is 5.01
